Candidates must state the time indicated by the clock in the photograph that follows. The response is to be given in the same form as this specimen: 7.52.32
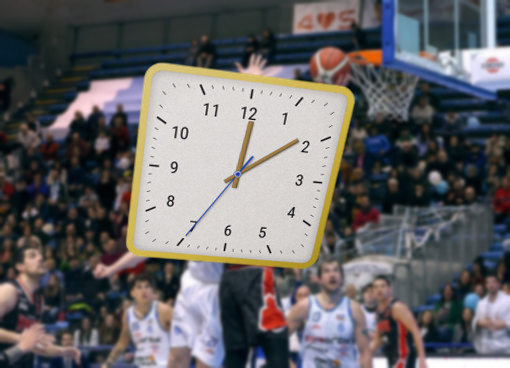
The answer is 12.08.35
